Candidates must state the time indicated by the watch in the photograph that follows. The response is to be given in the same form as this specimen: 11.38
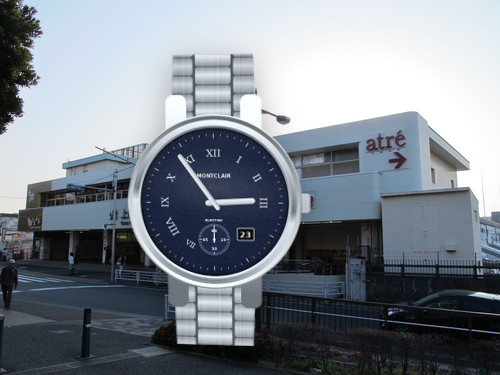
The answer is 2.54
